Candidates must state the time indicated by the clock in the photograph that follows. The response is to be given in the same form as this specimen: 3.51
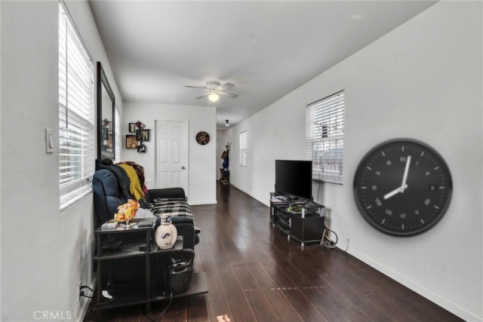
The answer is 8.02
